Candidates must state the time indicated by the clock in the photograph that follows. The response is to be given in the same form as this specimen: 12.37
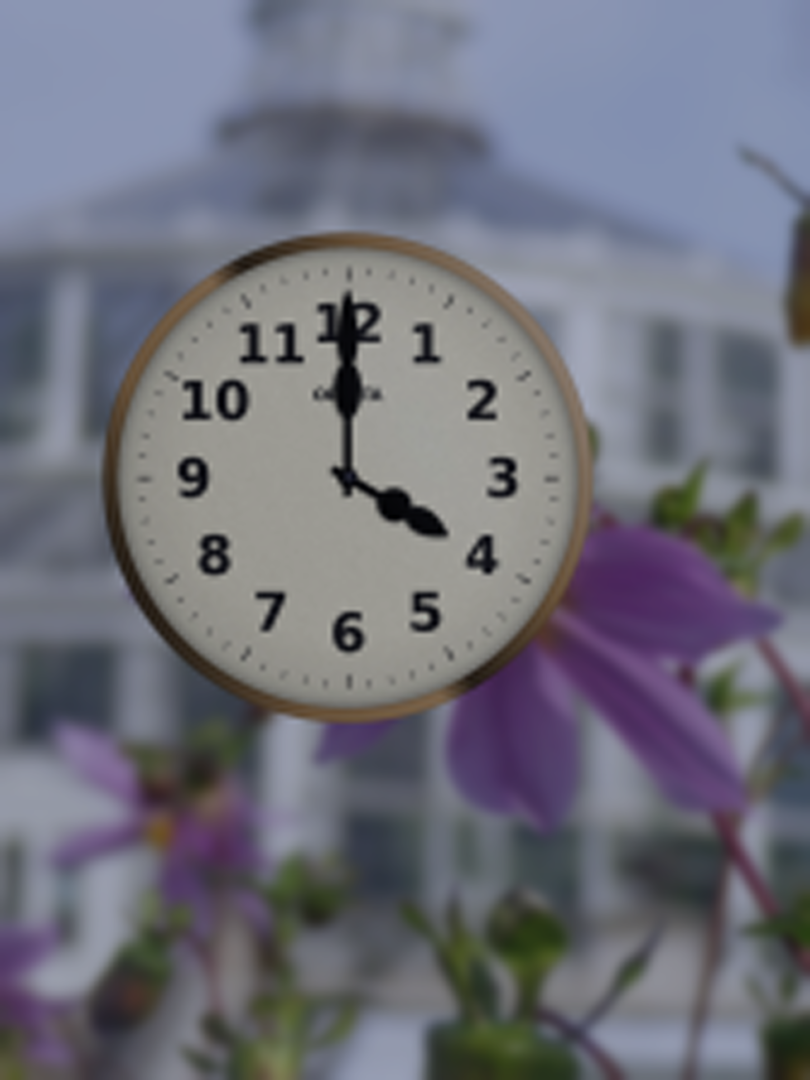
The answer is 4.00
